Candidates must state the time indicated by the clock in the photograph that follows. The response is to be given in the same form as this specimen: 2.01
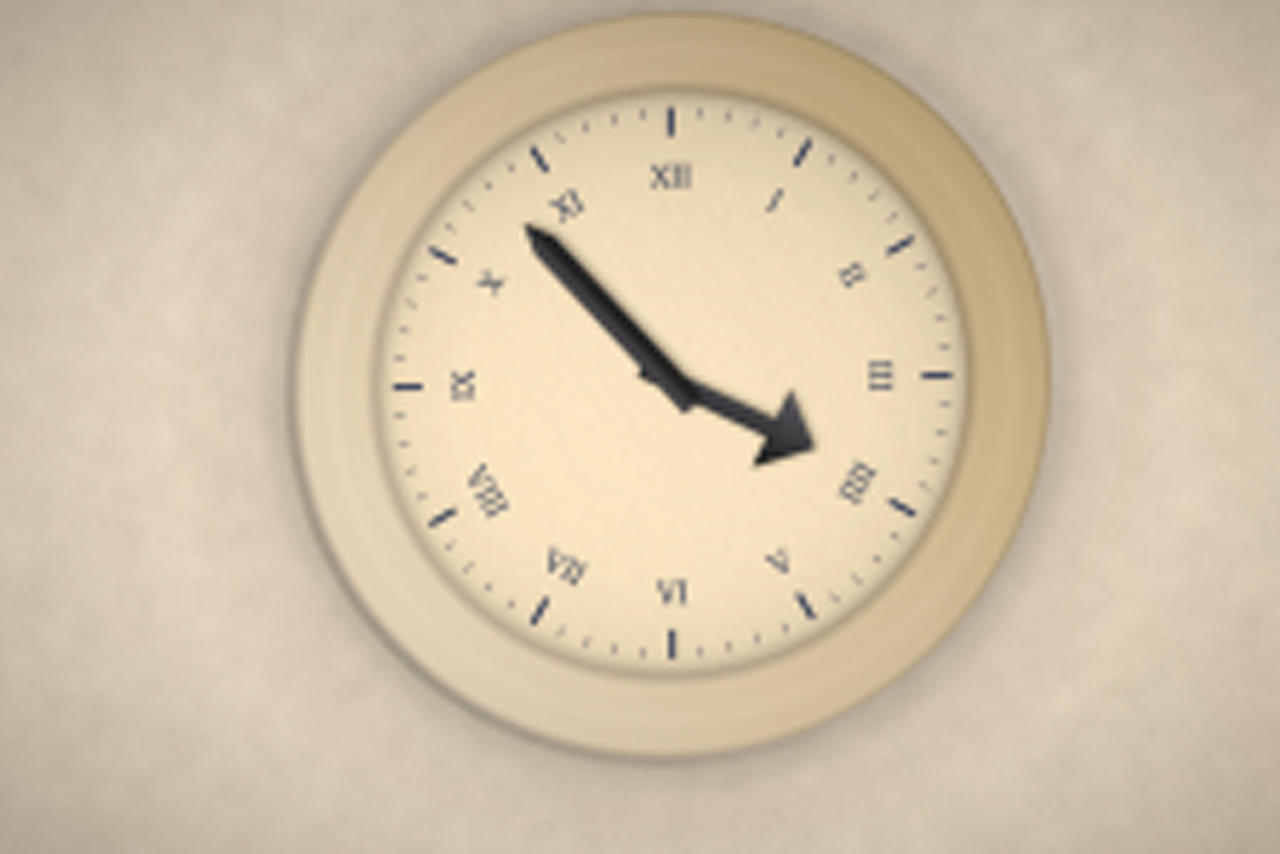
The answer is 3.53
